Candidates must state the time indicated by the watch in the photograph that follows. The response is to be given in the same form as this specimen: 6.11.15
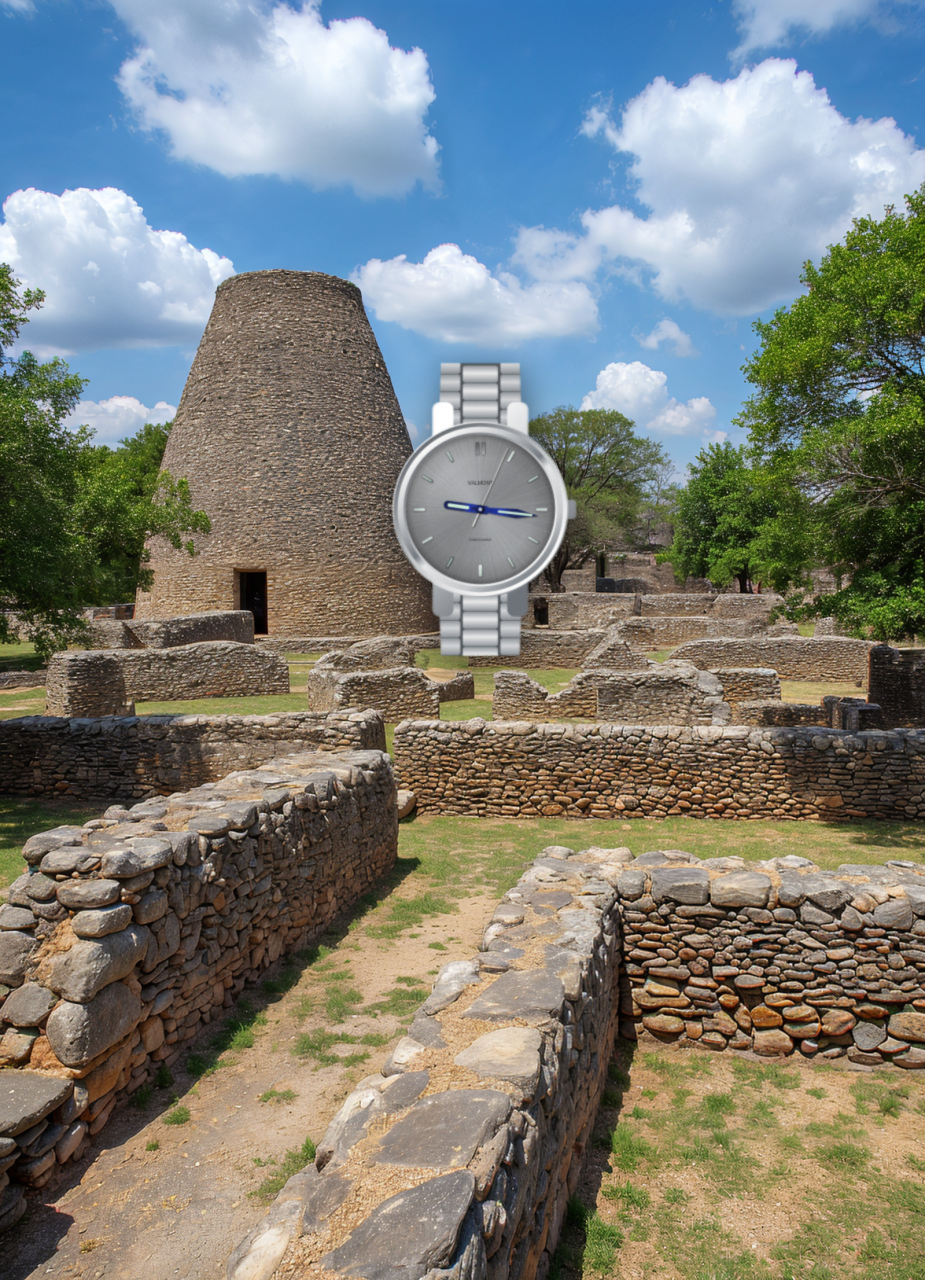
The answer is 9.16.04
